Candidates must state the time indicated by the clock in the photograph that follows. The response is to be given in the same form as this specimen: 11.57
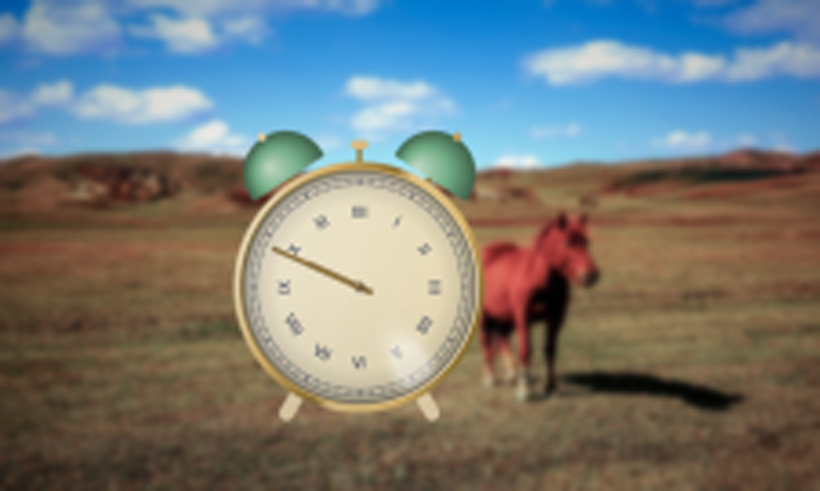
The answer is 9.49
